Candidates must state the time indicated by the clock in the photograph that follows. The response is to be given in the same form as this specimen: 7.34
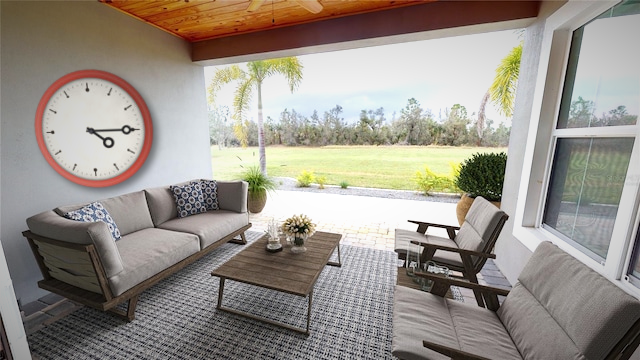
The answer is 4.15
